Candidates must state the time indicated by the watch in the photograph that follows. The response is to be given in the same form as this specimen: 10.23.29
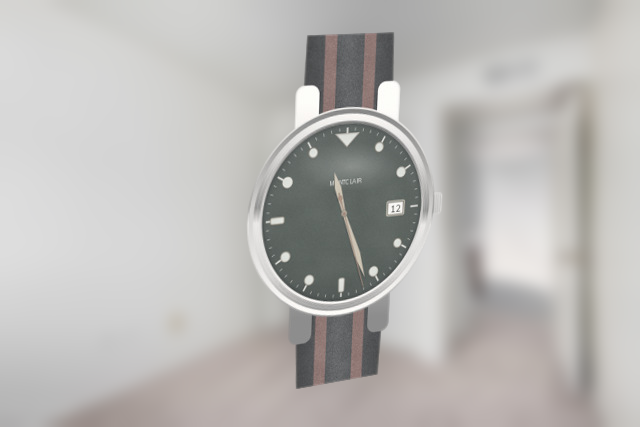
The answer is 11.26.27
